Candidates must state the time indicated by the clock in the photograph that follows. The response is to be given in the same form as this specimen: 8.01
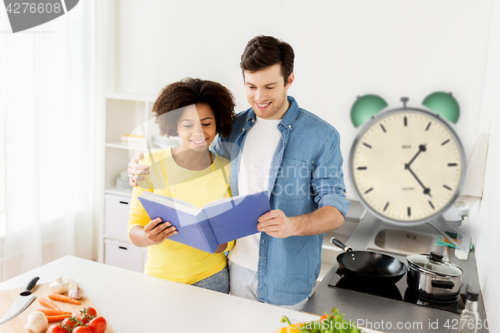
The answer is 1.24
